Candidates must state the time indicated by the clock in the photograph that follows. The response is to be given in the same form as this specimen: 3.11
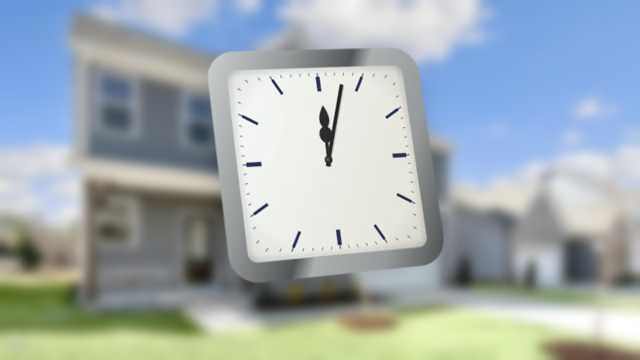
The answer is 12.03
